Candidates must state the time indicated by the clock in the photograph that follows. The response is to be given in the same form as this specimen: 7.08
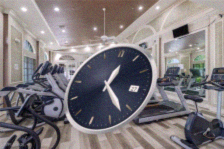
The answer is 12.22
